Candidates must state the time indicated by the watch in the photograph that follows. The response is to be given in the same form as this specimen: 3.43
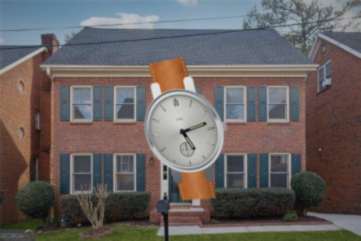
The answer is 5.13
